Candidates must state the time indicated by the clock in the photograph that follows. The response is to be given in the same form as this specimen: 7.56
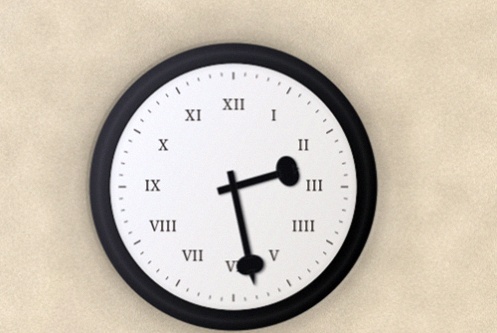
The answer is 2.28
